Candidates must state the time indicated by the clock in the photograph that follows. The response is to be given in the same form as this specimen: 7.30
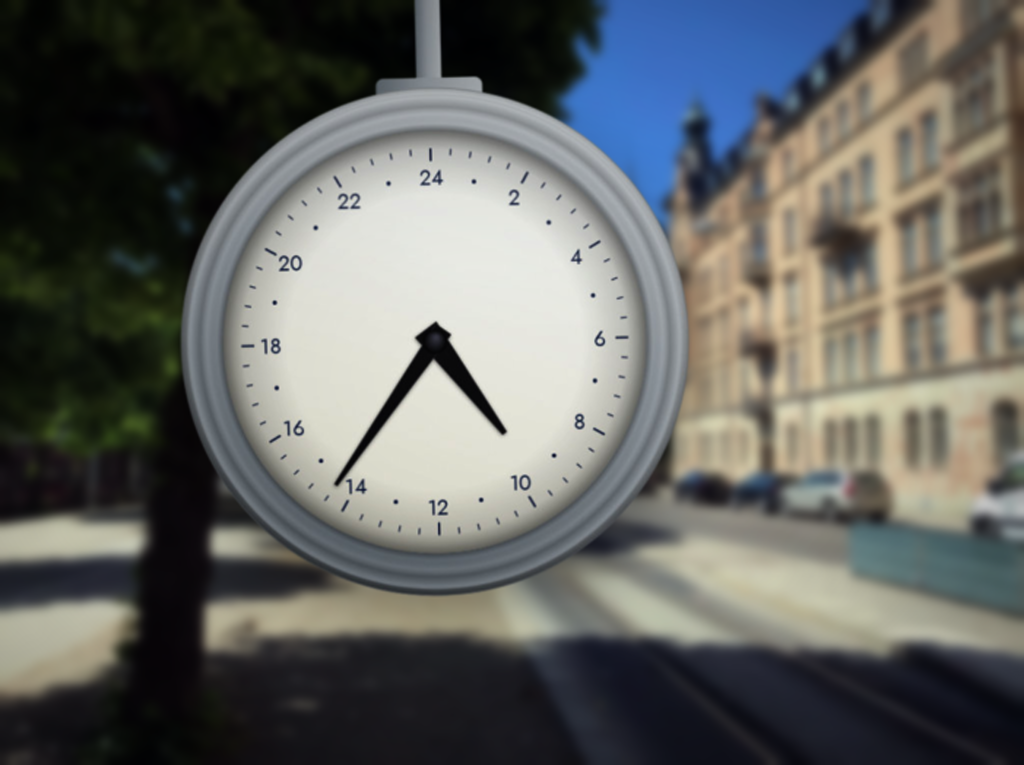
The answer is 9.36
